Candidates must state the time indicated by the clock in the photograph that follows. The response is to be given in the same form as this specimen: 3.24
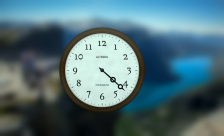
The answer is 4.22
